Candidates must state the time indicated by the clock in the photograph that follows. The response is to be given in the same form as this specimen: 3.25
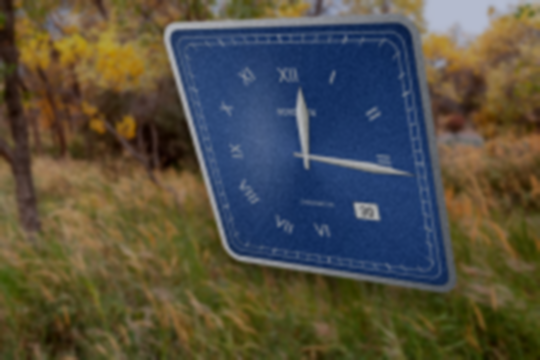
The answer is 12.16
